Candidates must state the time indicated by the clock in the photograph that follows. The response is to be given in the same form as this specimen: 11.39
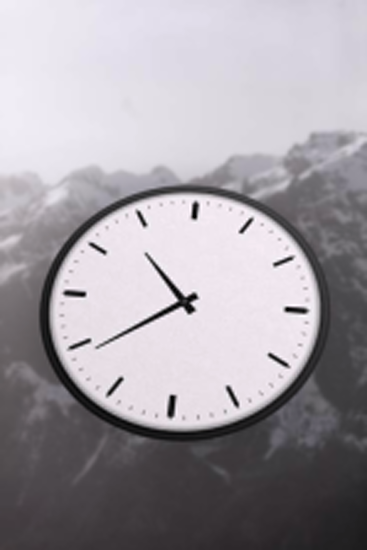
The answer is 10.39
